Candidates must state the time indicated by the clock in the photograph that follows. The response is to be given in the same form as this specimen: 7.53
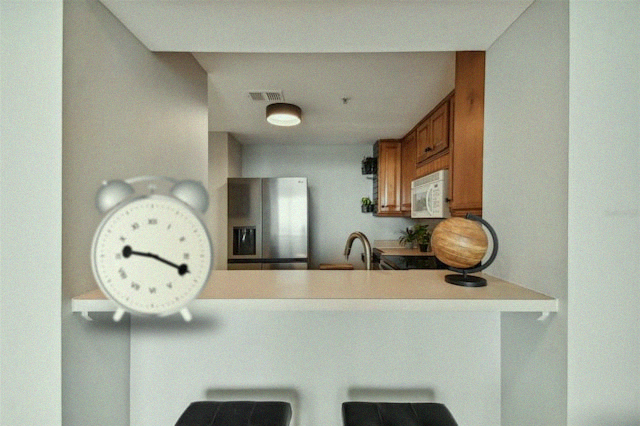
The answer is 9.19
